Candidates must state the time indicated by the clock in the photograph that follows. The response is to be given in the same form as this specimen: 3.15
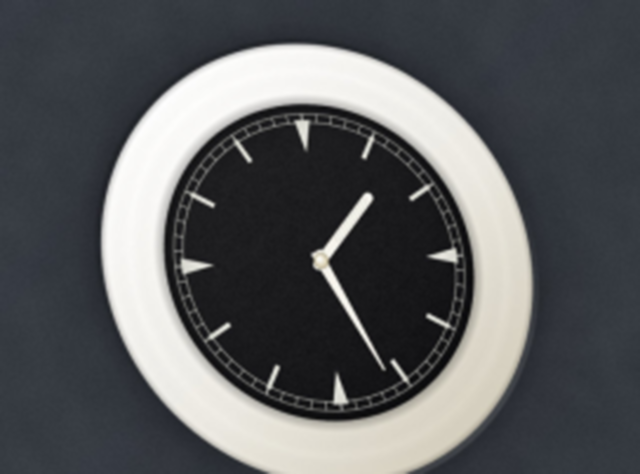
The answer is 1.26
